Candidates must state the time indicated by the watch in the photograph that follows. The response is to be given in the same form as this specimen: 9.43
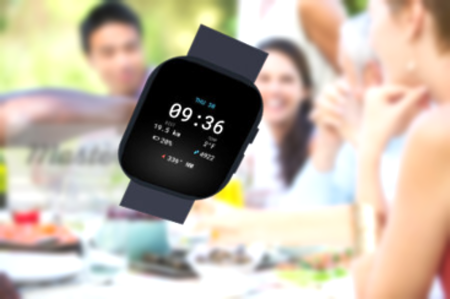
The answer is 9.36
